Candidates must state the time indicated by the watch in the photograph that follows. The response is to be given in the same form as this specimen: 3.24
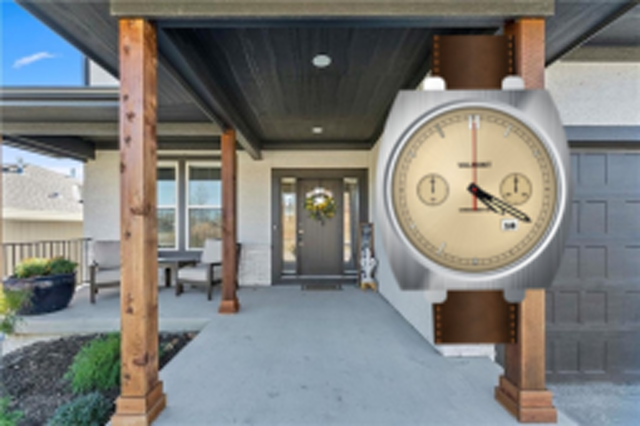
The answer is 4.20
